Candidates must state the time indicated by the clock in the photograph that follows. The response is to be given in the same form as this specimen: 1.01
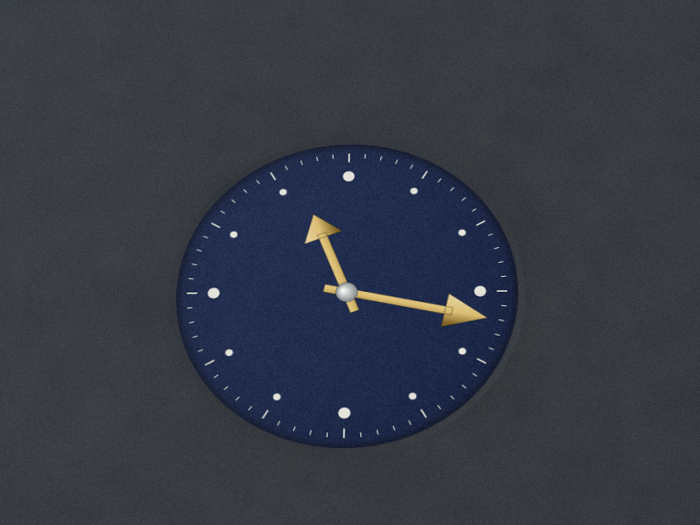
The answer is 11.17
